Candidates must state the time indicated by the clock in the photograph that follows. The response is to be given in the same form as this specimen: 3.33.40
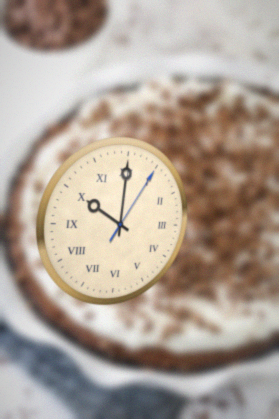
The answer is 10.00.05
